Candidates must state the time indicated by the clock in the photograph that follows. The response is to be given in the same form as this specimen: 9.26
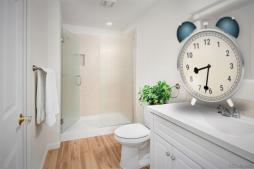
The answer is 8.32
